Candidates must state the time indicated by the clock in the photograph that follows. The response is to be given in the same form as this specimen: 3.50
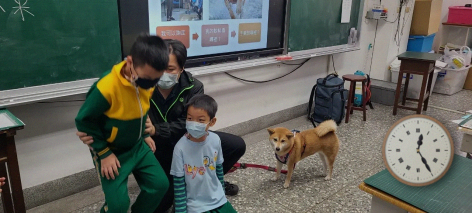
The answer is 12.25
